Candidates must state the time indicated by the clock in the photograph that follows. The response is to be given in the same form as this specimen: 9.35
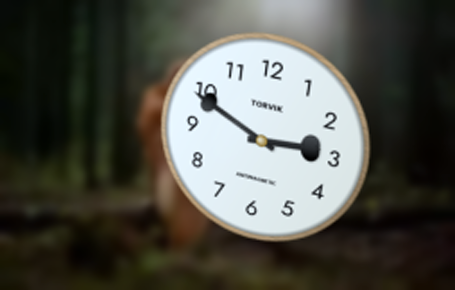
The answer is 2.49
